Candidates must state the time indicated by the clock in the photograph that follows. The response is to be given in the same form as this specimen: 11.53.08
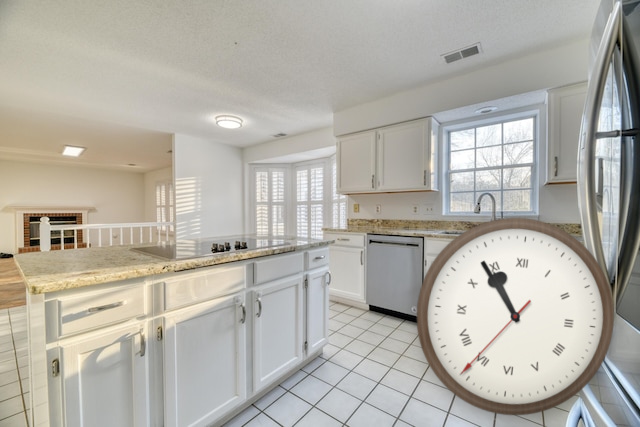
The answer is 10.53.36
